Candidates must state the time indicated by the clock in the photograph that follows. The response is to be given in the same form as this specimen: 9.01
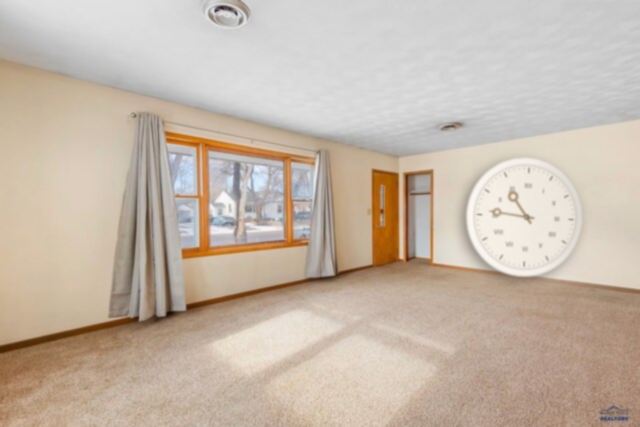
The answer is 10.46
